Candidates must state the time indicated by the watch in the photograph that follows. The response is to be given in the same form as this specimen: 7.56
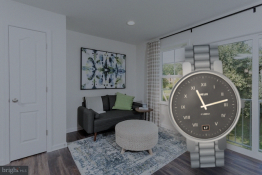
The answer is 11.13
